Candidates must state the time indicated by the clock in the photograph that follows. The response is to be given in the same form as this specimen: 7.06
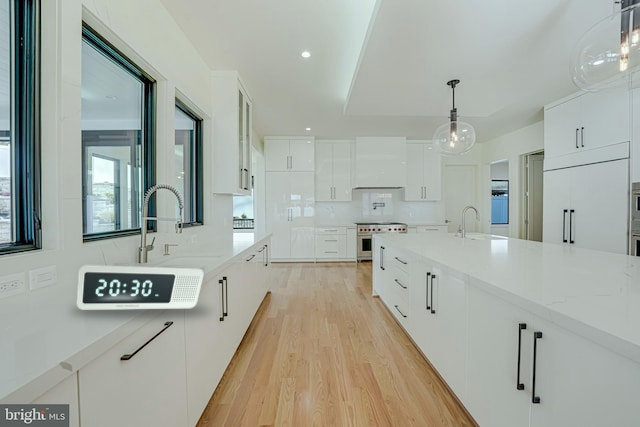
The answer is 20.30
